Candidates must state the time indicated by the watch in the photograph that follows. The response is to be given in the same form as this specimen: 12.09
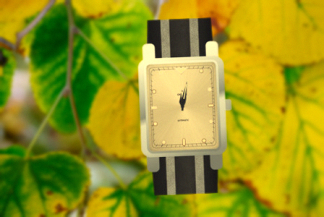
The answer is 12.02
